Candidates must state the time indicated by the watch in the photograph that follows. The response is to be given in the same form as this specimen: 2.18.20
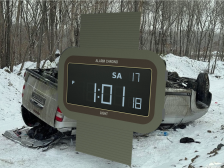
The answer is 1.01.18
